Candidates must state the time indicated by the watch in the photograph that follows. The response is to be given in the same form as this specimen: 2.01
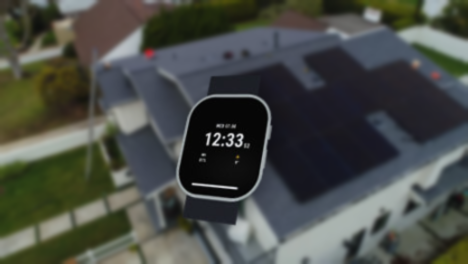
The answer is 12.33
